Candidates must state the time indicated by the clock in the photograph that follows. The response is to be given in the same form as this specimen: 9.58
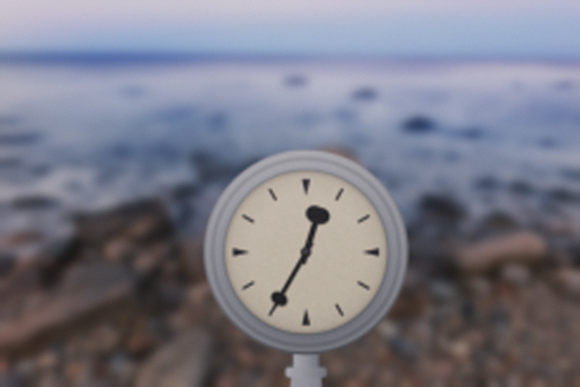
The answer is 12.35
